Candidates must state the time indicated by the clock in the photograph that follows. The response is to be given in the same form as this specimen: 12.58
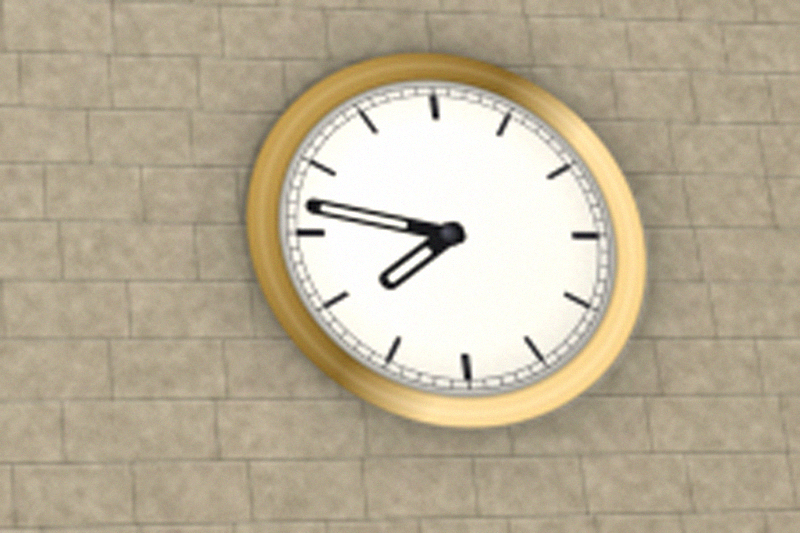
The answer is 7.47
